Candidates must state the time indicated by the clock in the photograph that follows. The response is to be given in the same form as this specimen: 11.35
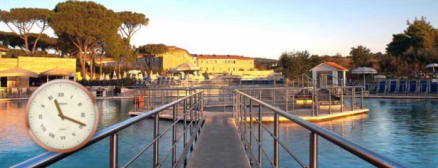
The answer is 11.19
